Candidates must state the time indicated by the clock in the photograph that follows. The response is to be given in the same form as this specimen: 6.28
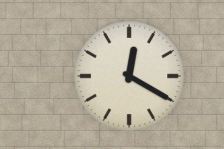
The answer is 12.20
